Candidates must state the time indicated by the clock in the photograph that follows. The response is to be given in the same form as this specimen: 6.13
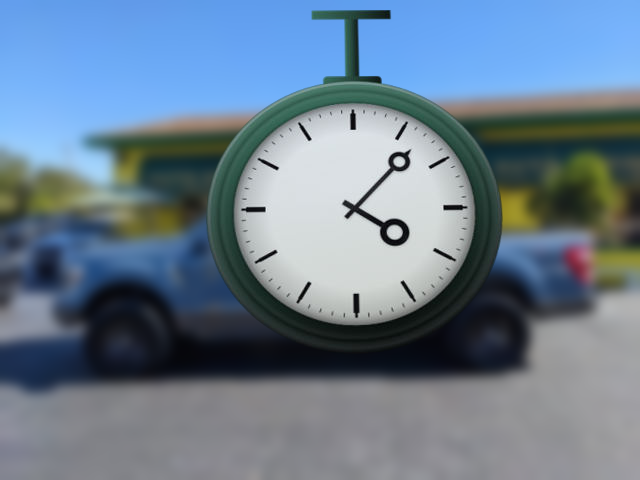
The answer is 4.07
